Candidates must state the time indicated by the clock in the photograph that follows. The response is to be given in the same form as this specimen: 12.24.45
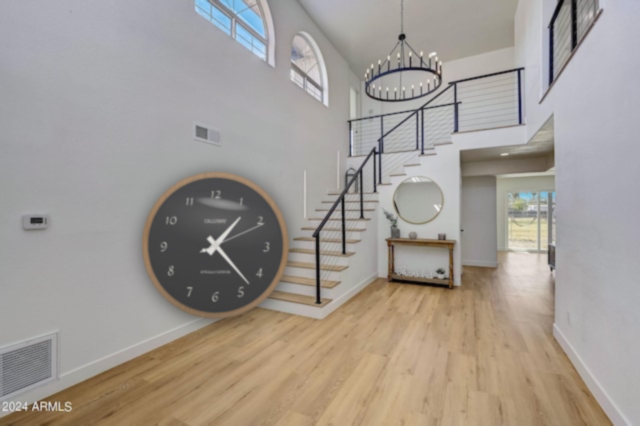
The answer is 1.23.11
